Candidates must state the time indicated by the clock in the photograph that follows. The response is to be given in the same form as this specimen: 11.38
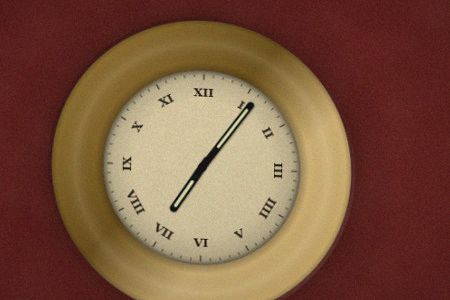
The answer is 7.06
